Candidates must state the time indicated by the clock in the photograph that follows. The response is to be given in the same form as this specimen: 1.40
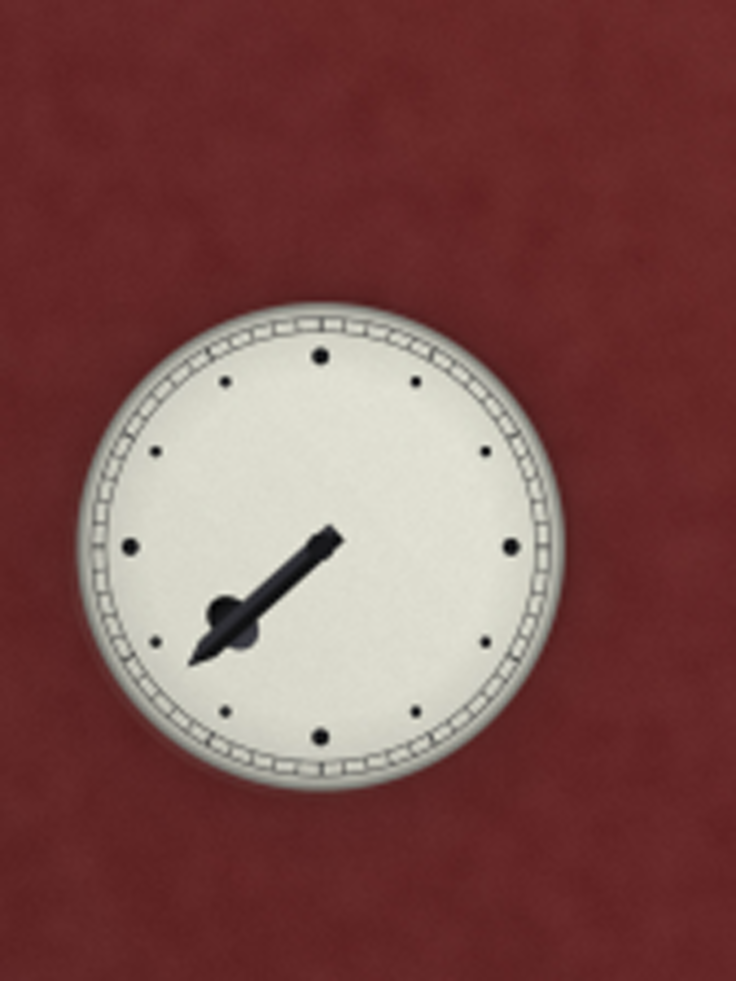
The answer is 7.38
